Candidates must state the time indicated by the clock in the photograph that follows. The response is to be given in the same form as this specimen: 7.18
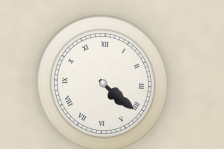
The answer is 4.21
